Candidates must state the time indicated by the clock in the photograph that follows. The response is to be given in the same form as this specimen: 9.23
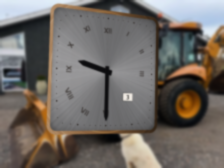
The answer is 9.30
